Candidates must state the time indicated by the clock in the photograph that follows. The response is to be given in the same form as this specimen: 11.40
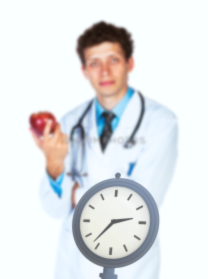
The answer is 2.37
